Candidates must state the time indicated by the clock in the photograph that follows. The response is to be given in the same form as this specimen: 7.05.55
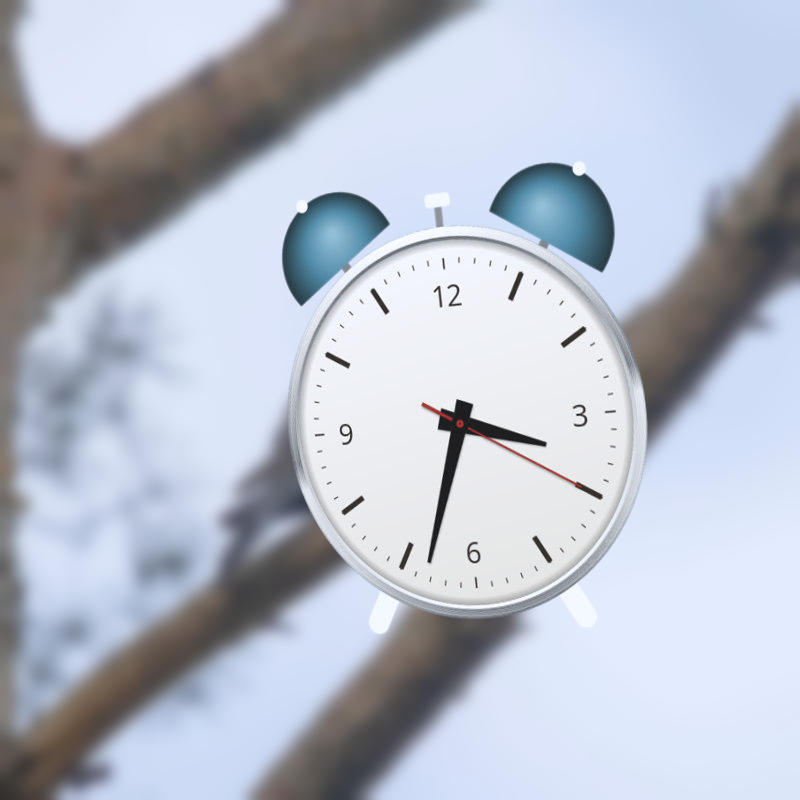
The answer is 3.33.20
